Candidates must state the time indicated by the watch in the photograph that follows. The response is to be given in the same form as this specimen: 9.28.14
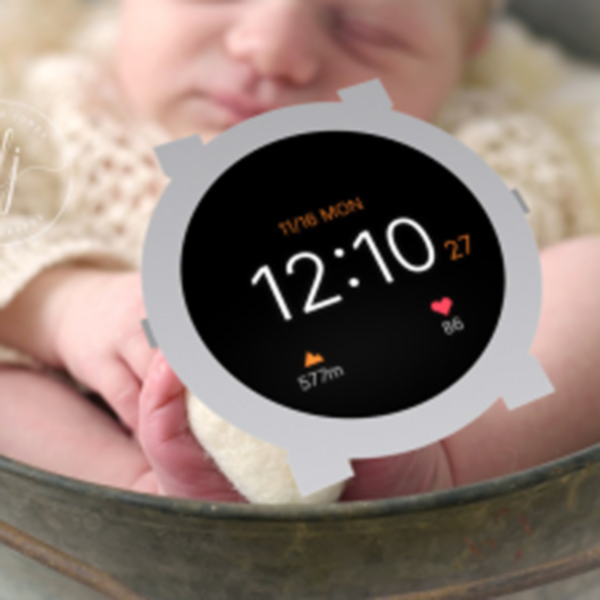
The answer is 12.10.27
